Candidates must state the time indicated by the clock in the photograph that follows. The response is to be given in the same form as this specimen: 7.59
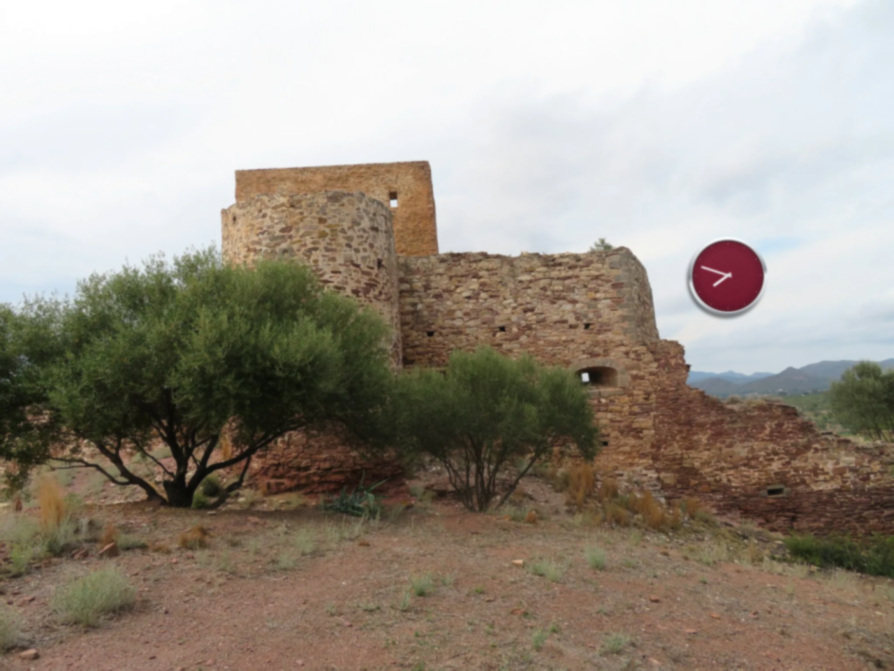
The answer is 7.48
